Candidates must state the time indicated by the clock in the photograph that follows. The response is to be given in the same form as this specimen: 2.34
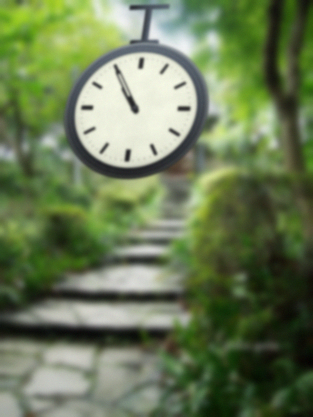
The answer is 10.55
